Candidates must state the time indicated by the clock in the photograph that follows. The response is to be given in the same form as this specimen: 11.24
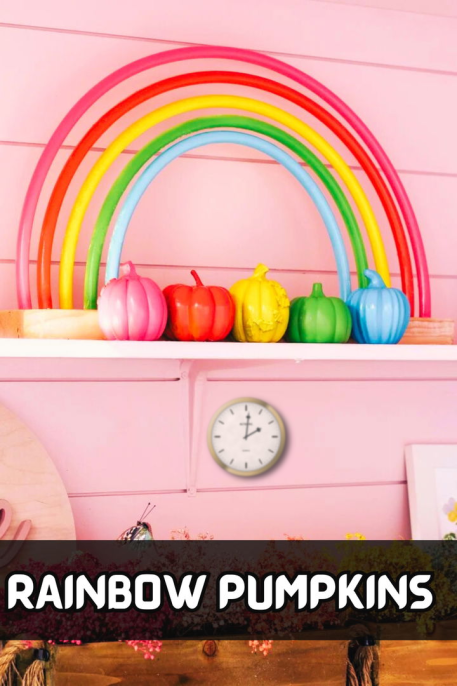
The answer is 2.01
